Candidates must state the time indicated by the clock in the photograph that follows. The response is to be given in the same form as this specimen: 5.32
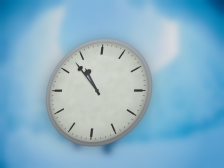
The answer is 10.53
